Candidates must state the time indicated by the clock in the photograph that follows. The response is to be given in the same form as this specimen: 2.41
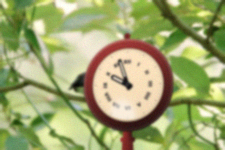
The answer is 9.57
